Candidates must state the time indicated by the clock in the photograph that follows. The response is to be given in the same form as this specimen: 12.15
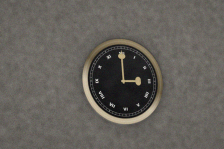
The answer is 3.00
